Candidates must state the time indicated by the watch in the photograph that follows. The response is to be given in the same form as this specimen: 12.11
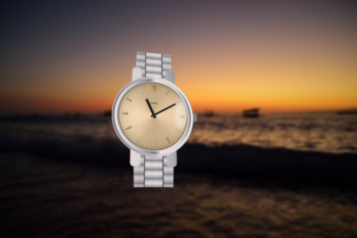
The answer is 11.10
